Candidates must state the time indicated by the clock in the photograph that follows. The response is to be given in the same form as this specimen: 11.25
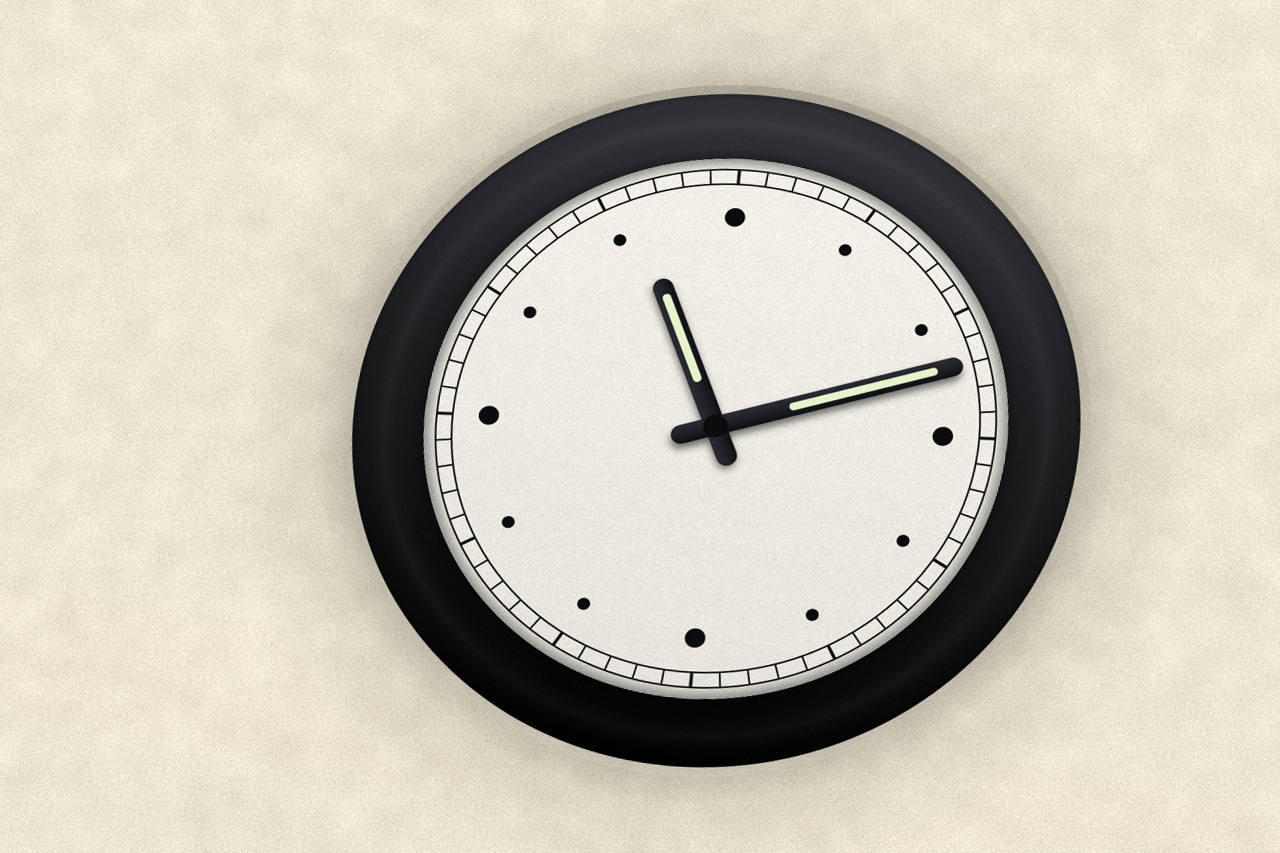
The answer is 11.12
